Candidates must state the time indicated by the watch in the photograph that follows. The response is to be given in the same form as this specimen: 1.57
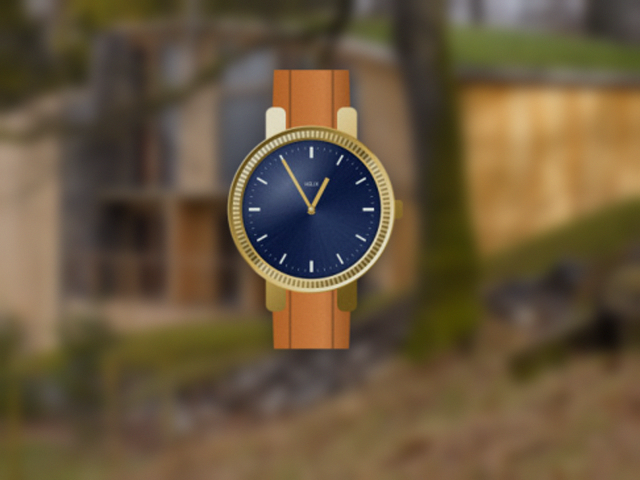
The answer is 12.55
